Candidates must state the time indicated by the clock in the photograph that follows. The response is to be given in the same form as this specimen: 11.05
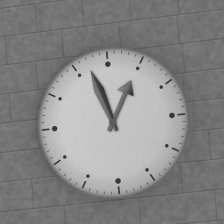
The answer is 12.57
